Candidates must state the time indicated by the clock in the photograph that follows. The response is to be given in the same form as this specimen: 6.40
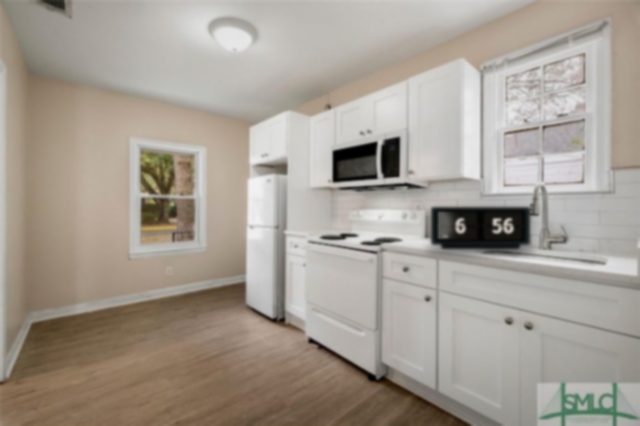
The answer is 6.56
